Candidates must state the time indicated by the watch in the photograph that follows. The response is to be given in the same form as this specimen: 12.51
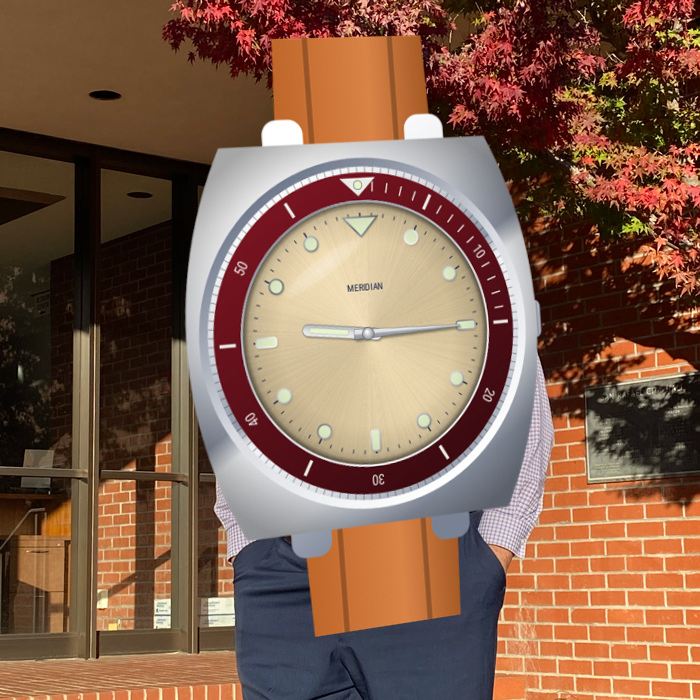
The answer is 9.15
